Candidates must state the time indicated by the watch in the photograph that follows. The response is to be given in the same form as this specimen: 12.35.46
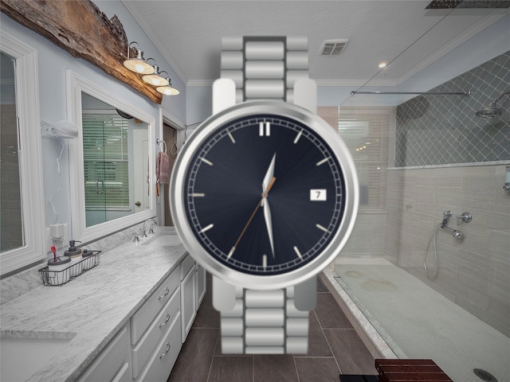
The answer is 12.28.35
